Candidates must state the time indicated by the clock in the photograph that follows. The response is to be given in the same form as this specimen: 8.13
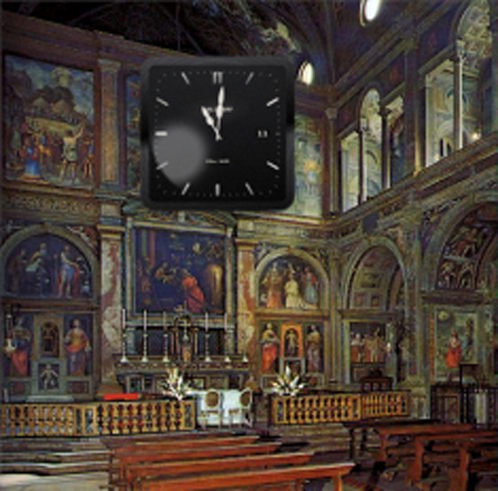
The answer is 11.01
